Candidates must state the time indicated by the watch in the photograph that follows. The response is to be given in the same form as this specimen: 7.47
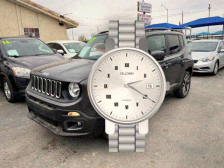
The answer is 2.20
